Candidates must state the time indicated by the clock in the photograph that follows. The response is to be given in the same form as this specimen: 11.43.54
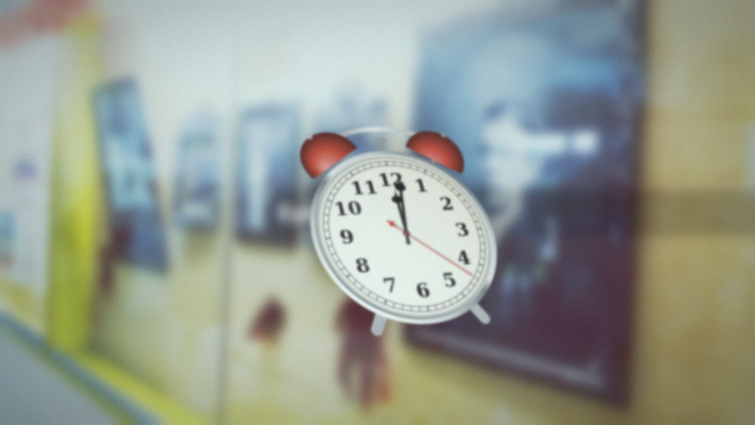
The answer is 12.01.22
